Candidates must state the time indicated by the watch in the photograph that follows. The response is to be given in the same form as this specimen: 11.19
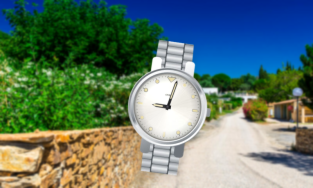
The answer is 9.02
